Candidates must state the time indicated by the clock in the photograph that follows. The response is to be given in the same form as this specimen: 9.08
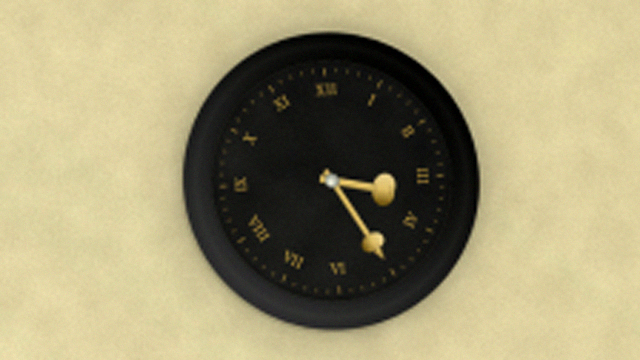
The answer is 3.25
